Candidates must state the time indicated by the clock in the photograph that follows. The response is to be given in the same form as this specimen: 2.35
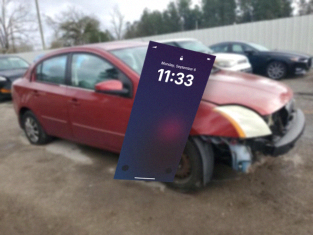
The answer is 11.33
